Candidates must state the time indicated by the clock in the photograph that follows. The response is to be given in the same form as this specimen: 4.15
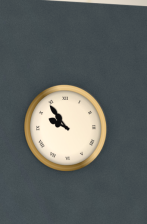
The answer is 9.54
